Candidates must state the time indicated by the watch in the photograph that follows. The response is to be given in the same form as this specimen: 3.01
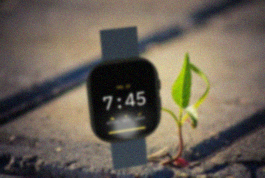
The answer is 7.45
